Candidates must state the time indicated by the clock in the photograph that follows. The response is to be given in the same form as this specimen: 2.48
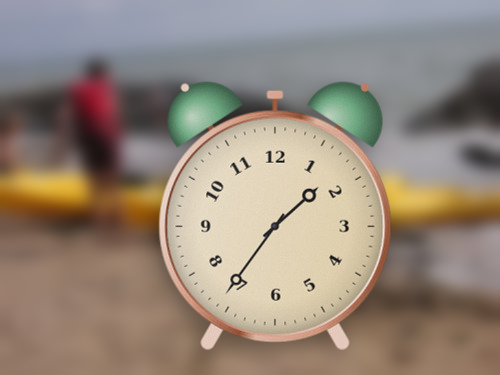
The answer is 1.36
